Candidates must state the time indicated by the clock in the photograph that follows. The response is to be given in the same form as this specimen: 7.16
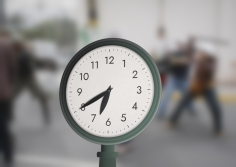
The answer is 6.40
